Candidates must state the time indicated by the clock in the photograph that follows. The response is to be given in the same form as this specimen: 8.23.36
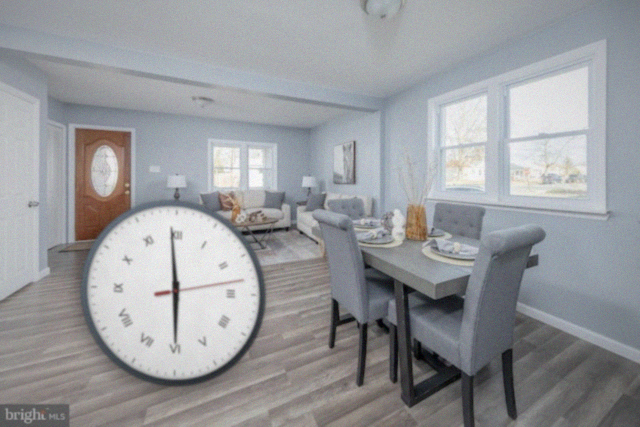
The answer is 5.59.13
